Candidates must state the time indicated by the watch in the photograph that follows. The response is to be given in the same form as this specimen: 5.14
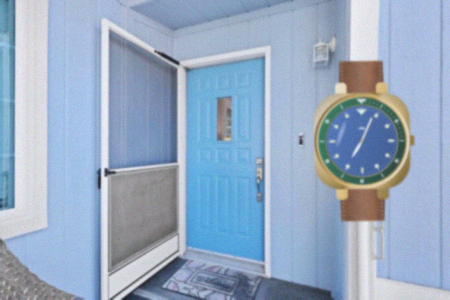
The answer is 7.04
